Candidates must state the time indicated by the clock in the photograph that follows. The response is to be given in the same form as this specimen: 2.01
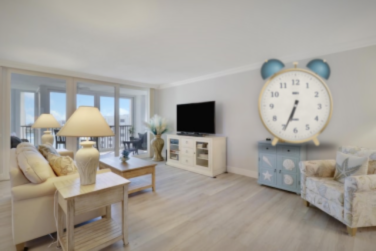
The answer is 6.34
